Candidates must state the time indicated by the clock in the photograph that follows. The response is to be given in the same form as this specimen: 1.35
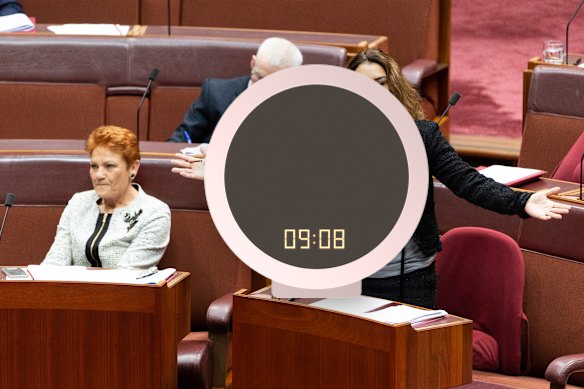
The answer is 9.08
